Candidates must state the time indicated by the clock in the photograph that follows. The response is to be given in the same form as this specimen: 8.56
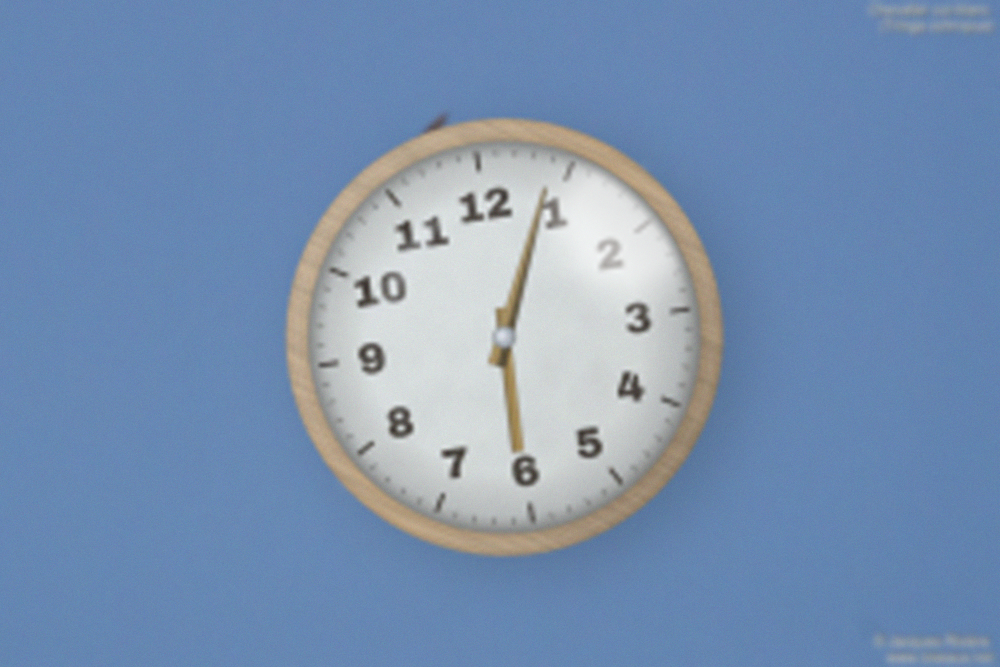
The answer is 6.04
